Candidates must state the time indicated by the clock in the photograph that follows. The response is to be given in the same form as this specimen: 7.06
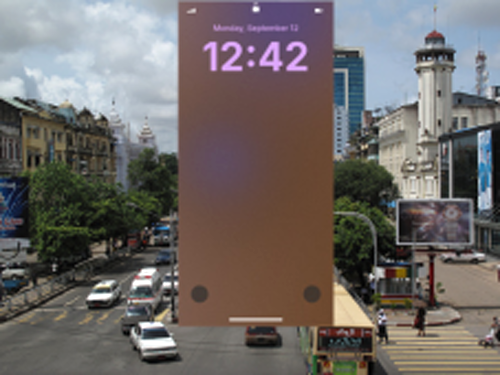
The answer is 12.42
